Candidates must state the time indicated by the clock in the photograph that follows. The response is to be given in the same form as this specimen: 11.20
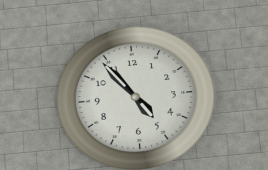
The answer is 4.54
